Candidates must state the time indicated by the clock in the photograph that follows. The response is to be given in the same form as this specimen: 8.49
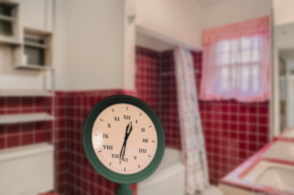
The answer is 12.32
